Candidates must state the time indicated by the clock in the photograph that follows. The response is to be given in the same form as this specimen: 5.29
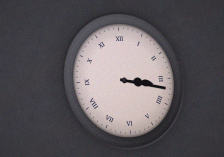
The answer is 3.17
